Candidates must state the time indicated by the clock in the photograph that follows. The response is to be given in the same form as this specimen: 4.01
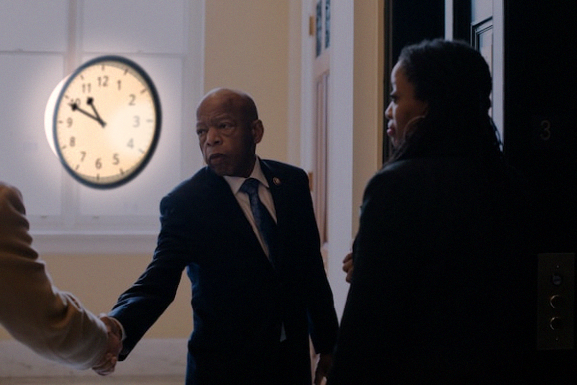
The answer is 10.49
